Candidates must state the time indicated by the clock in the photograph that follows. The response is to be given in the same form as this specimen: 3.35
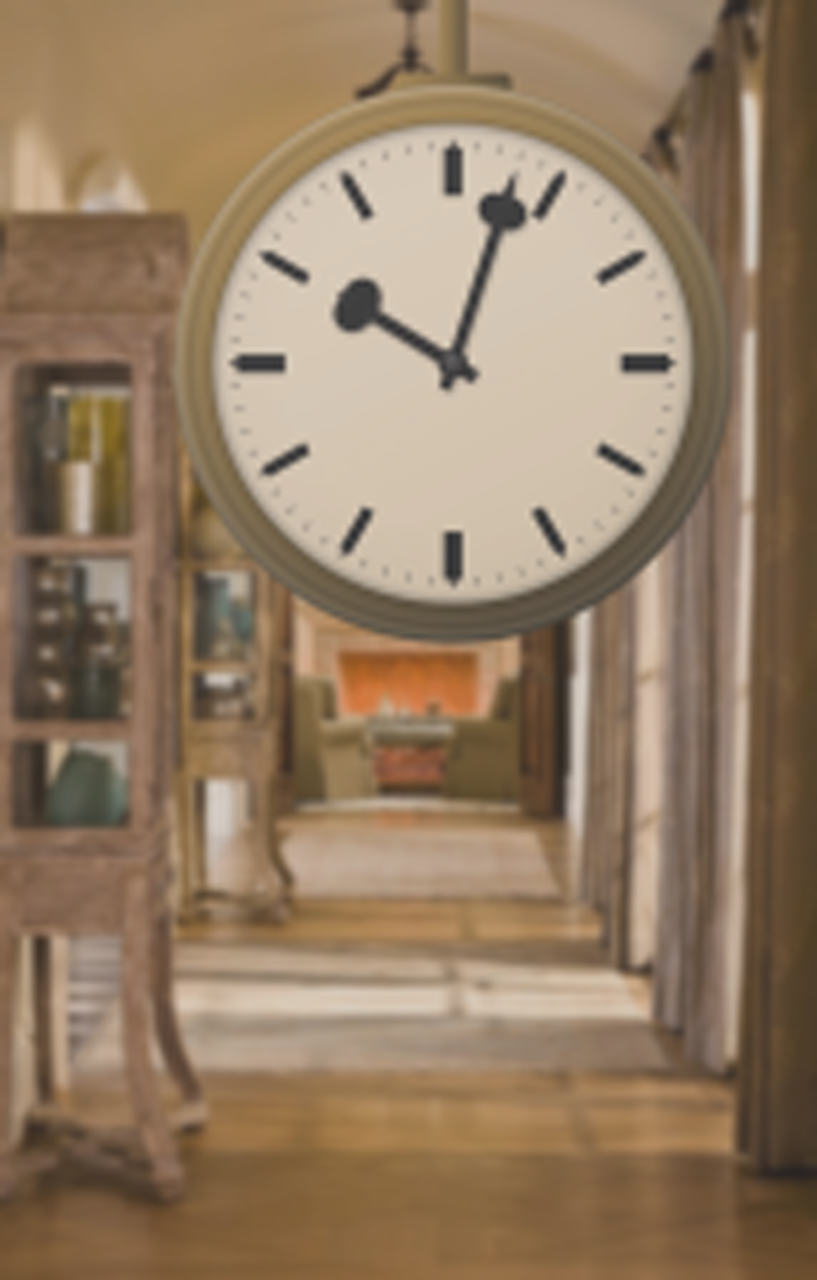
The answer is 10.03
